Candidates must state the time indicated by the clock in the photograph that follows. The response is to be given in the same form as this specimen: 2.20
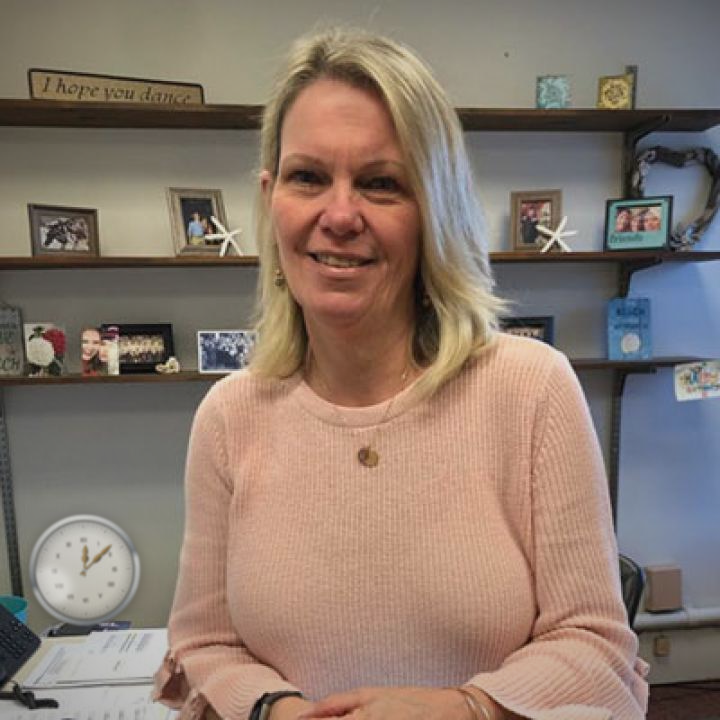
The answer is 12.08
